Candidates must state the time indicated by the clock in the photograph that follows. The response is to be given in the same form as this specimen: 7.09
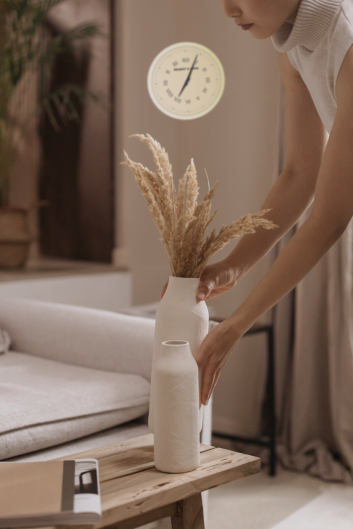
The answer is 7.04
